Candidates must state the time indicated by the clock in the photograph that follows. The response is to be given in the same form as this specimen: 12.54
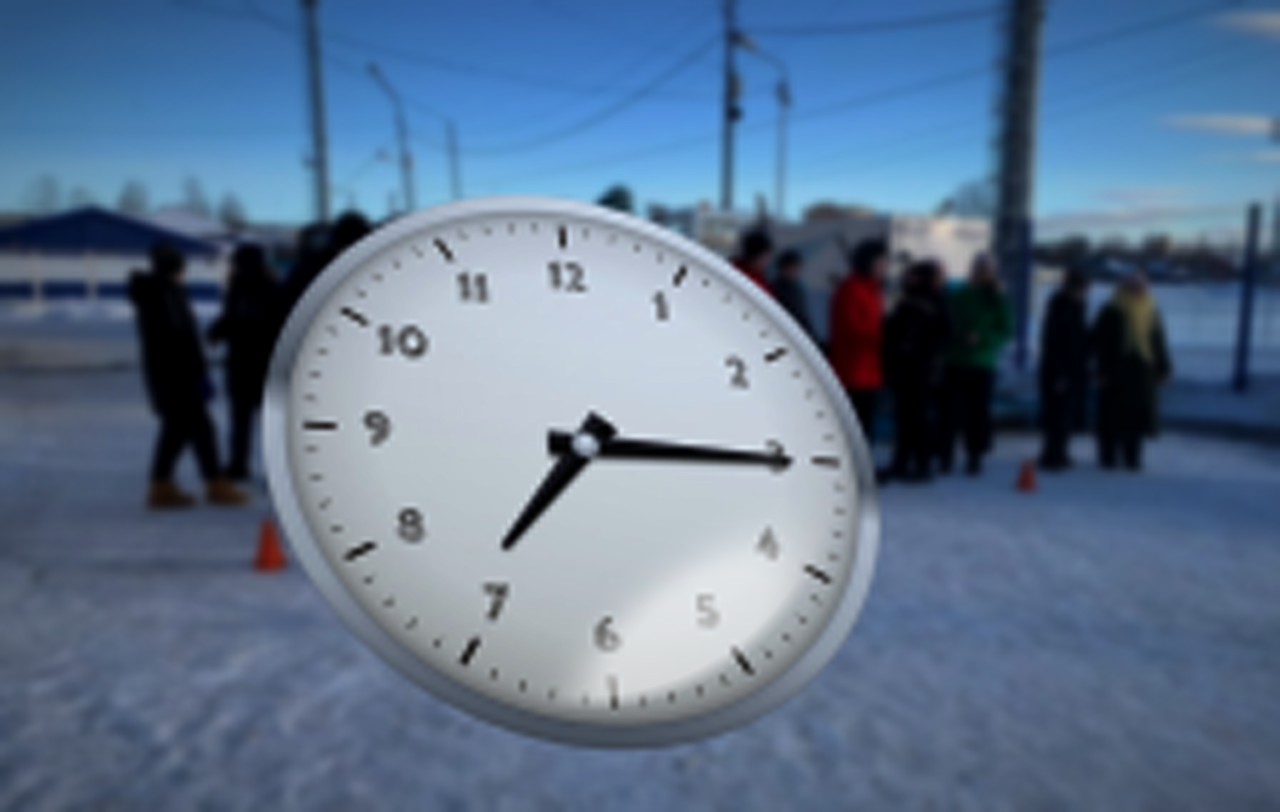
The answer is 7.15
